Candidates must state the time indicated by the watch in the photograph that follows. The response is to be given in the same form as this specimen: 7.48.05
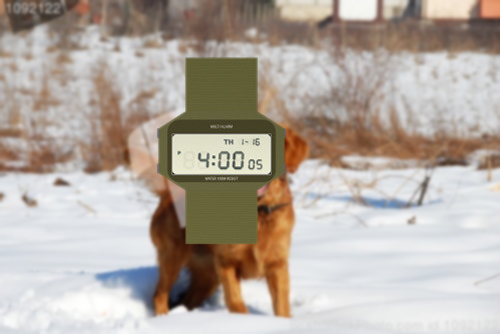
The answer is 4.00.05
